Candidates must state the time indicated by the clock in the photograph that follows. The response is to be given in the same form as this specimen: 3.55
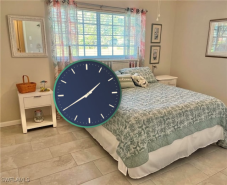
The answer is 1.40
